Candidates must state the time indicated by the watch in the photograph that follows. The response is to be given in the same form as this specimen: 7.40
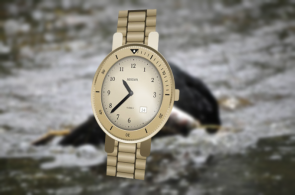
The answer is 10.38
